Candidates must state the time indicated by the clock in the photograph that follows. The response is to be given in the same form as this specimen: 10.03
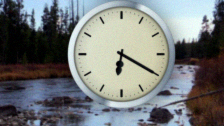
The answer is 6.20
